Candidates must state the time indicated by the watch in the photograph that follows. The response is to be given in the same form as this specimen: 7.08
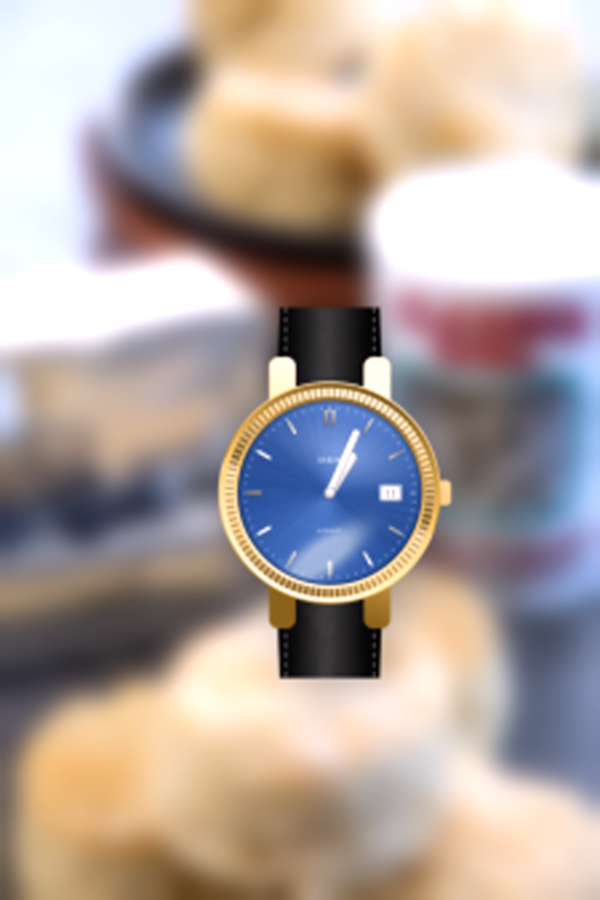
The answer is 1.04
